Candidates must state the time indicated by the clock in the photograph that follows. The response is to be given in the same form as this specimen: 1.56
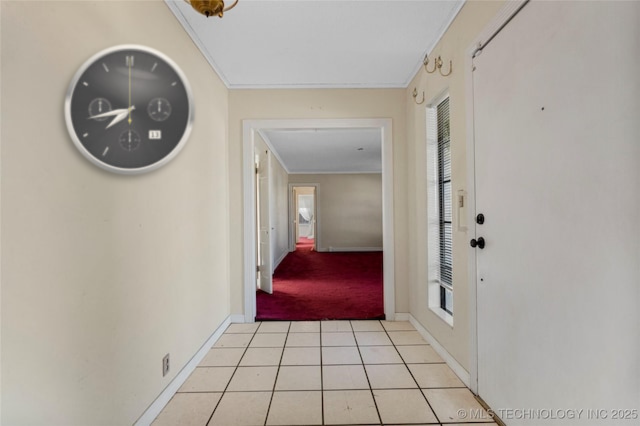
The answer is 7.43
